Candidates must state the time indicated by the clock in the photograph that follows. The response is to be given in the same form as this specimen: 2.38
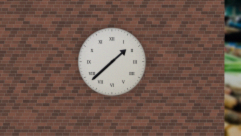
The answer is 1.38
